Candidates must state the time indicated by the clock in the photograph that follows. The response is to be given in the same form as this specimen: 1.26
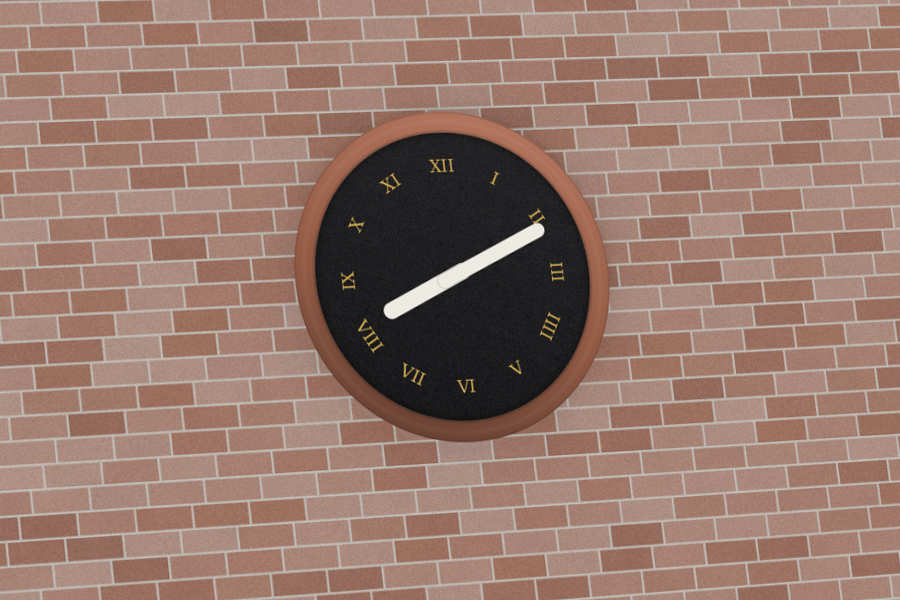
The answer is 8.11
